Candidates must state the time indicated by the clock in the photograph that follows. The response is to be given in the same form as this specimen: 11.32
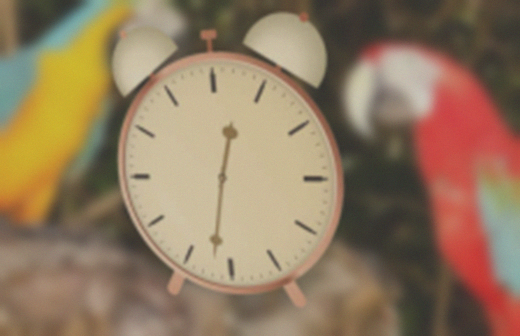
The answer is 12.32
